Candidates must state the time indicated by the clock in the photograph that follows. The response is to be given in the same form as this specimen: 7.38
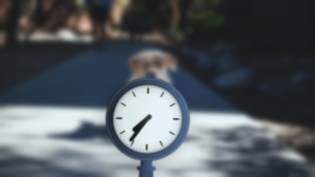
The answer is 7.36
